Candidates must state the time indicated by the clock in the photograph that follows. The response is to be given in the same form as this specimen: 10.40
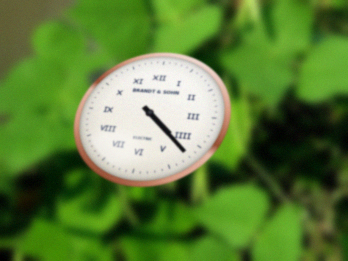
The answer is 4.22
